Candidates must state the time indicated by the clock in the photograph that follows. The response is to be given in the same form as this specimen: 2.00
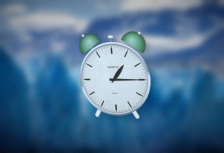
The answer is 1.15
